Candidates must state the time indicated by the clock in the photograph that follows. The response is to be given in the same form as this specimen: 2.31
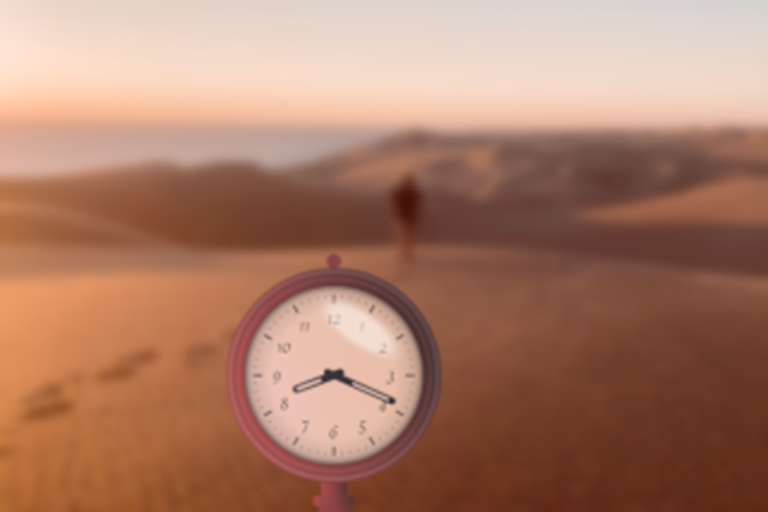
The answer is 8.19
